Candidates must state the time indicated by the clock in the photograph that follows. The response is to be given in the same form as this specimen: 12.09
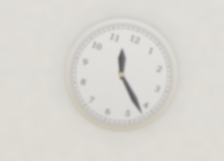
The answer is 11.22
